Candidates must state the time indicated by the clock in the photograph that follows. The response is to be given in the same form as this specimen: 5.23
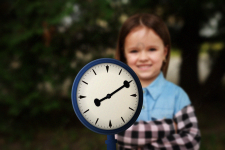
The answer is 8.10
